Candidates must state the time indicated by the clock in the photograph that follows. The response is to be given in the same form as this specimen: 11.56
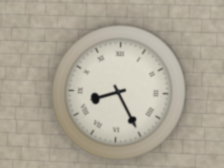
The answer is 8.25
